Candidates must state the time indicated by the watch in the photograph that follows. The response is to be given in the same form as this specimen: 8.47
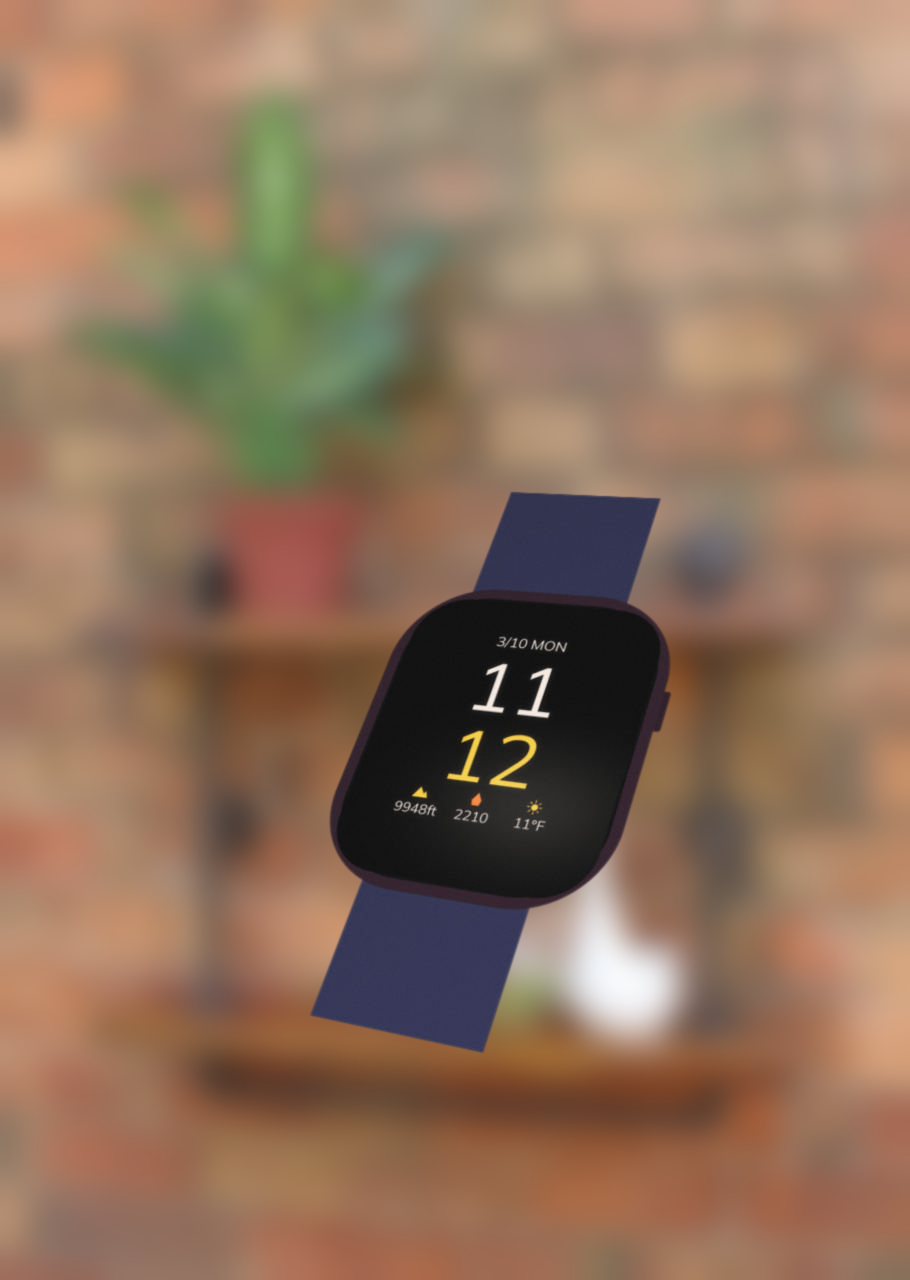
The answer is 11.12
